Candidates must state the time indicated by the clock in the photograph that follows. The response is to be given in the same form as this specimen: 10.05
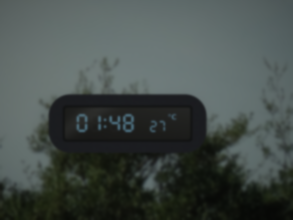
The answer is 1.48
